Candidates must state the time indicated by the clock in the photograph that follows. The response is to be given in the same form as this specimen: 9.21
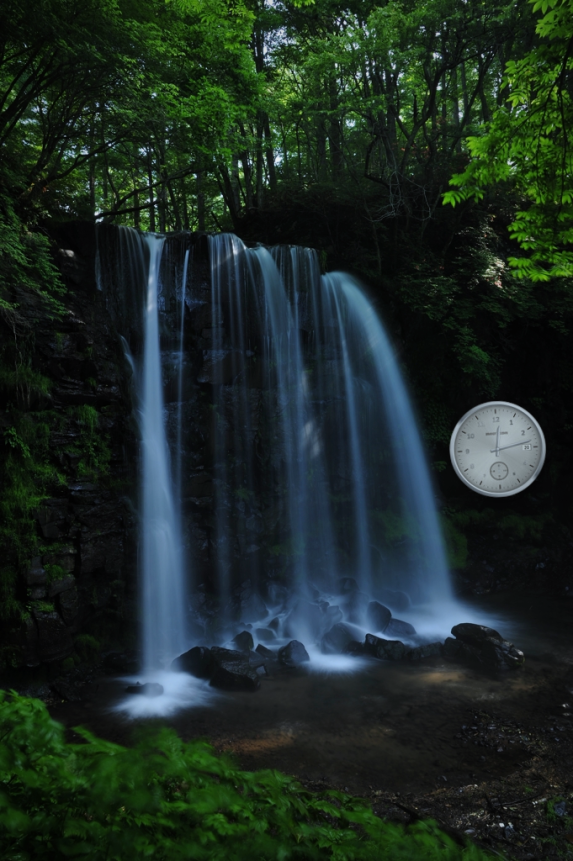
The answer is 12.13
